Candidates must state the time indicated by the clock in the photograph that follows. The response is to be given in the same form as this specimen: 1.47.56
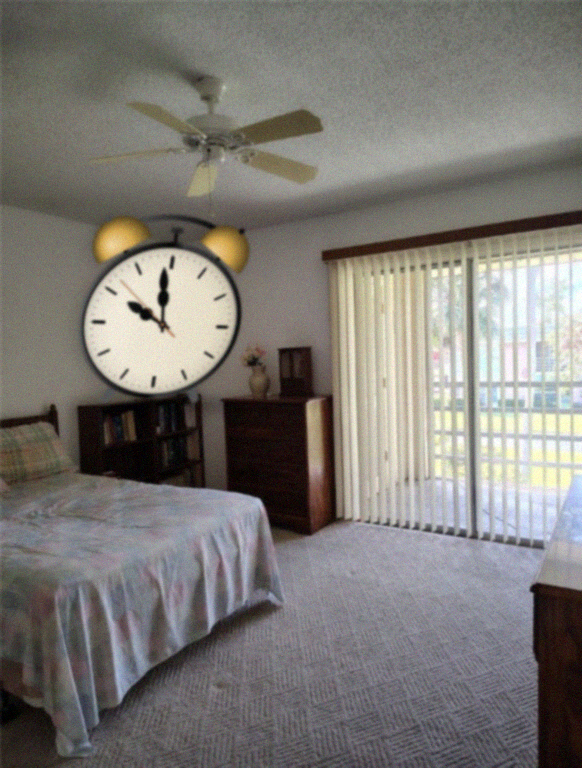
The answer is 9.58.52
